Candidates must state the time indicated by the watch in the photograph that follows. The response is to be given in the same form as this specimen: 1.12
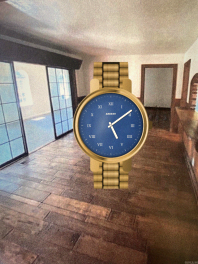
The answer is 5.09
